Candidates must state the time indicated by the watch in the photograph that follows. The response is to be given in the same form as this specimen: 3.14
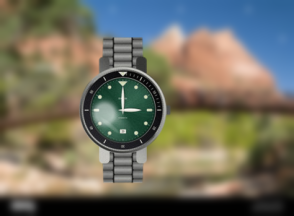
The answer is 3.00
